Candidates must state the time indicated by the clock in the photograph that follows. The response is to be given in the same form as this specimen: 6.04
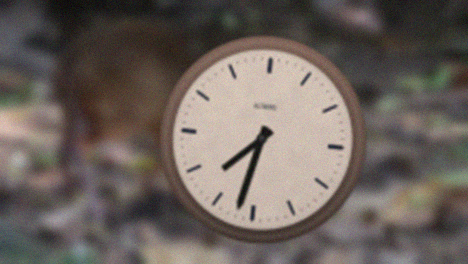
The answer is 7.32
